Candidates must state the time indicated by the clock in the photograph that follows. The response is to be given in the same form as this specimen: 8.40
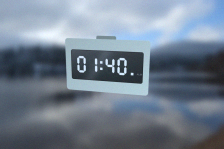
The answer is 1.40
